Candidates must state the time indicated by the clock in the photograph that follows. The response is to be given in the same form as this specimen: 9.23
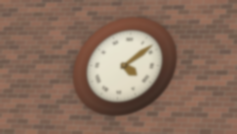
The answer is 4.08
